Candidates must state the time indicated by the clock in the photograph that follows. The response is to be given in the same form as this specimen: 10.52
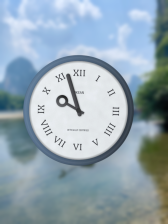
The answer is 9.57
